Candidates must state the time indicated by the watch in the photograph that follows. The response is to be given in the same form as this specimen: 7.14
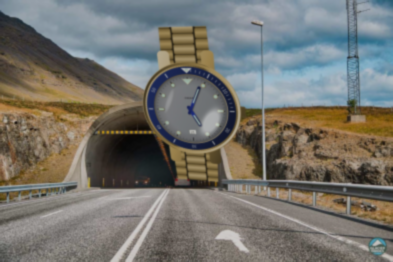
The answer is 5.04
